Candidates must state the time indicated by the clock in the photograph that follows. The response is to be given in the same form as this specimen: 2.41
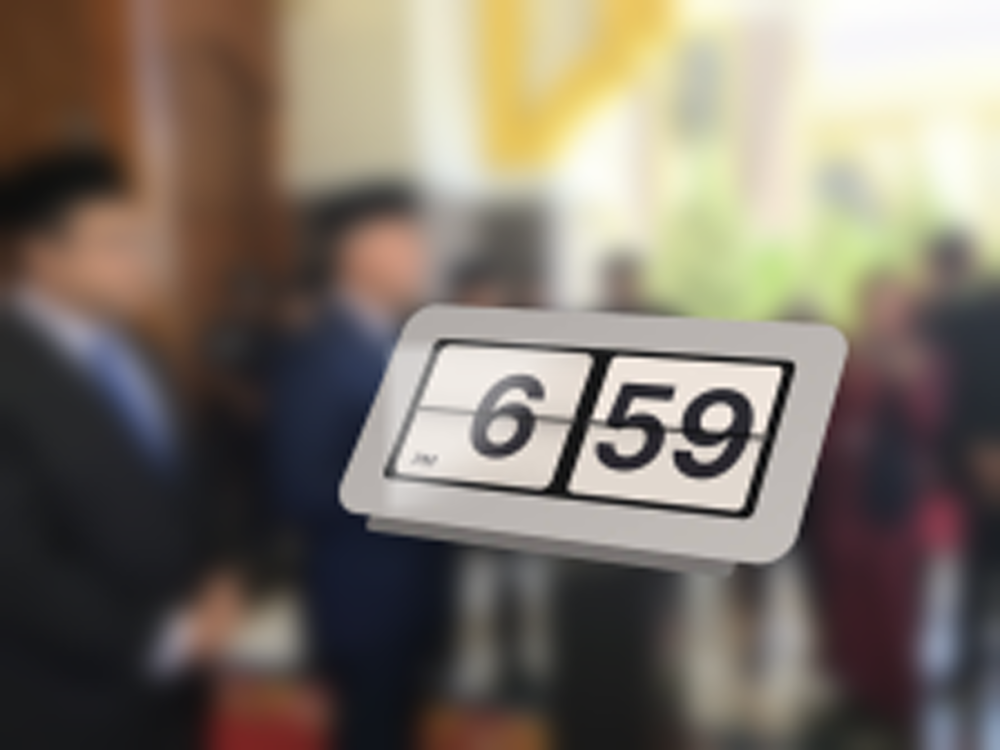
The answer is 6.59
